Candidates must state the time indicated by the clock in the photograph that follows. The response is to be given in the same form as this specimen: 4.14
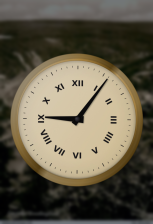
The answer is 9.06
